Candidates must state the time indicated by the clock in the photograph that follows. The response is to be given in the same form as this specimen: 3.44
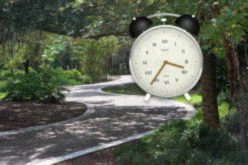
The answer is 3.36
